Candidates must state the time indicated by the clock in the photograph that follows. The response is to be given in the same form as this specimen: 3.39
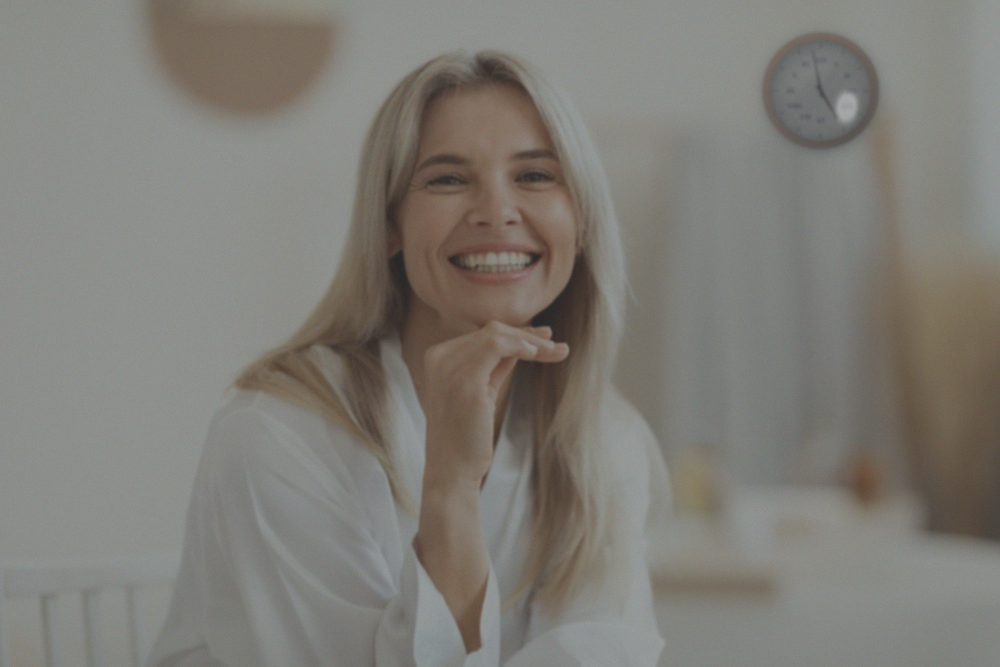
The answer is 4.58
